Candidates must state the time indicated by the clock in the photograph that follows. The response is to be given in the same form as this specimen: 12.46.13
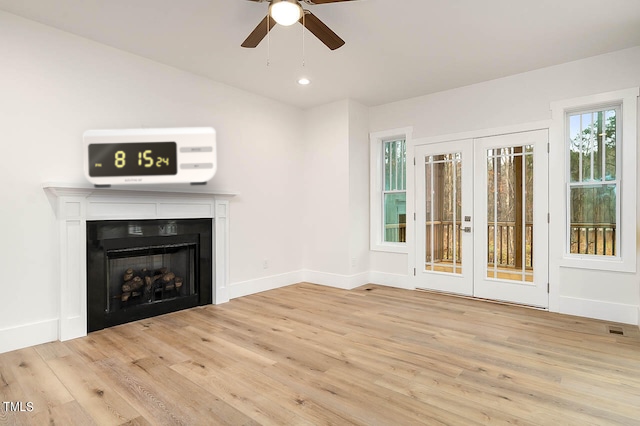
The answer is 8.15.24
